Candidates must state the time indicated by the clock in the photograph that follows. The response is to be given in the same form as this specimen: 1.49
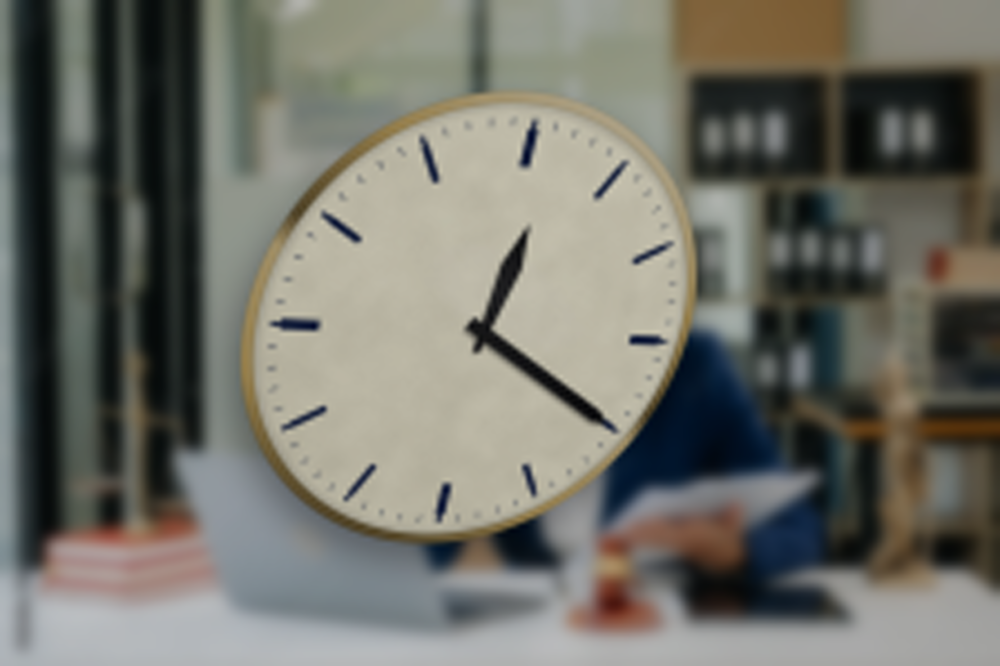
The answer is 12.20
